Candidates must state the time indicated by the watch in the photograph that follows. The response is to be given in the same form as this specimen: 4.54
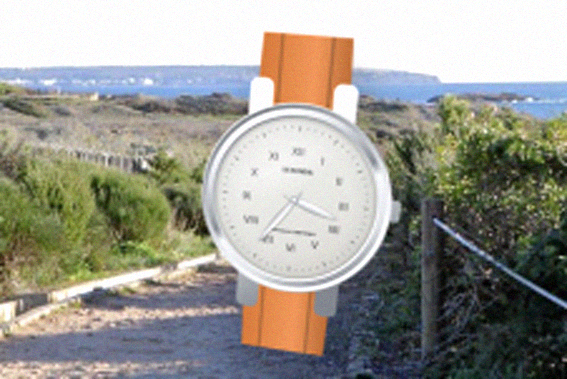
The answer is 3.36
